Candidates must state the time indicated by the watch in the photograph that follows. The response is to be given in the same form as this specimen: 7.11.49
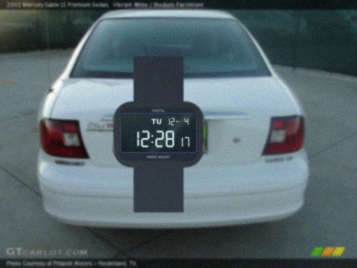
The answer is 12.28.17
